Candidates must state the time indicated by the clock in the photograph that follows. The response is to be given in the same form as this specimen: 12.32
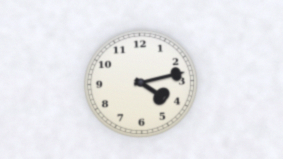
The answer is 4.13
